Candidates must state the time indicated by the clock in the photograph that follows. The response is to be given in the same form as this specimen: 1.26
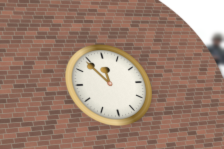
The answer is 11.54
